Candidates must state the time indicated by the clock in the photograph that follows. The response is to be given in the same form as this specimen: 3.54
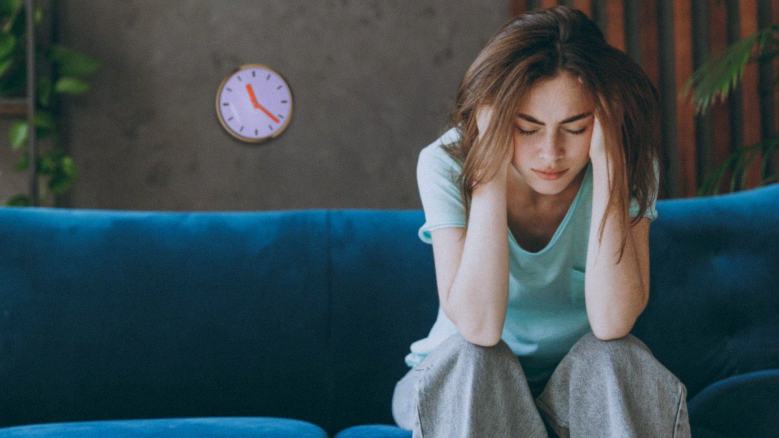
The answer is 11.22
